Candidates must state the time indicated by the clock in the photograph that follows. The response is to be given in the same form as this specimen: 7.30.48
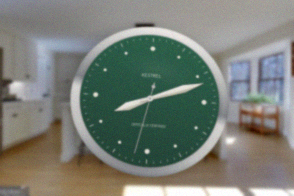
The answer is 8.11.32
